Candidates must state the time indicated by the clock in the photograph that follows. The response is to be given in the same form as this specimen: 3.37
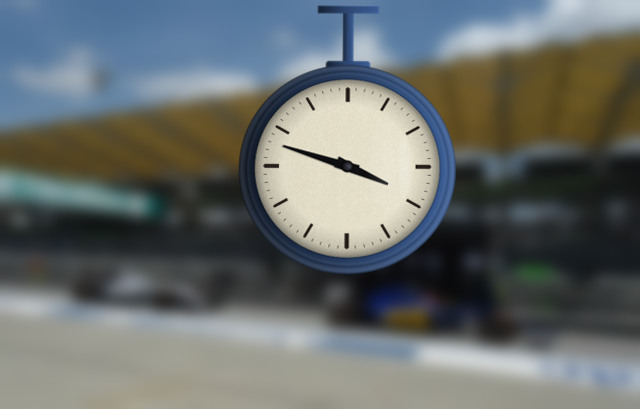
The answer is 3.48
